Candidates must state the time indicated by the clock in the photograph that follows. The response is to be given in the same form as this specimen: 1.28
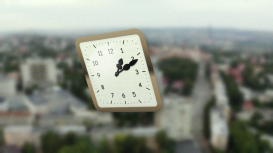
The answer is 1.11
